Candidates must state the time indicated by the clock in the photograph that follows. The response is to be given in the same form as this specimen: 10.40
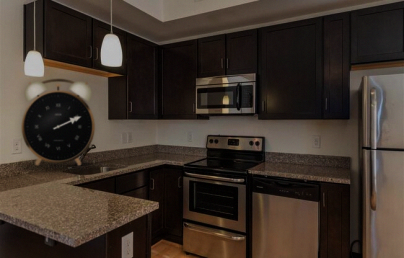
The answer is 2.11
